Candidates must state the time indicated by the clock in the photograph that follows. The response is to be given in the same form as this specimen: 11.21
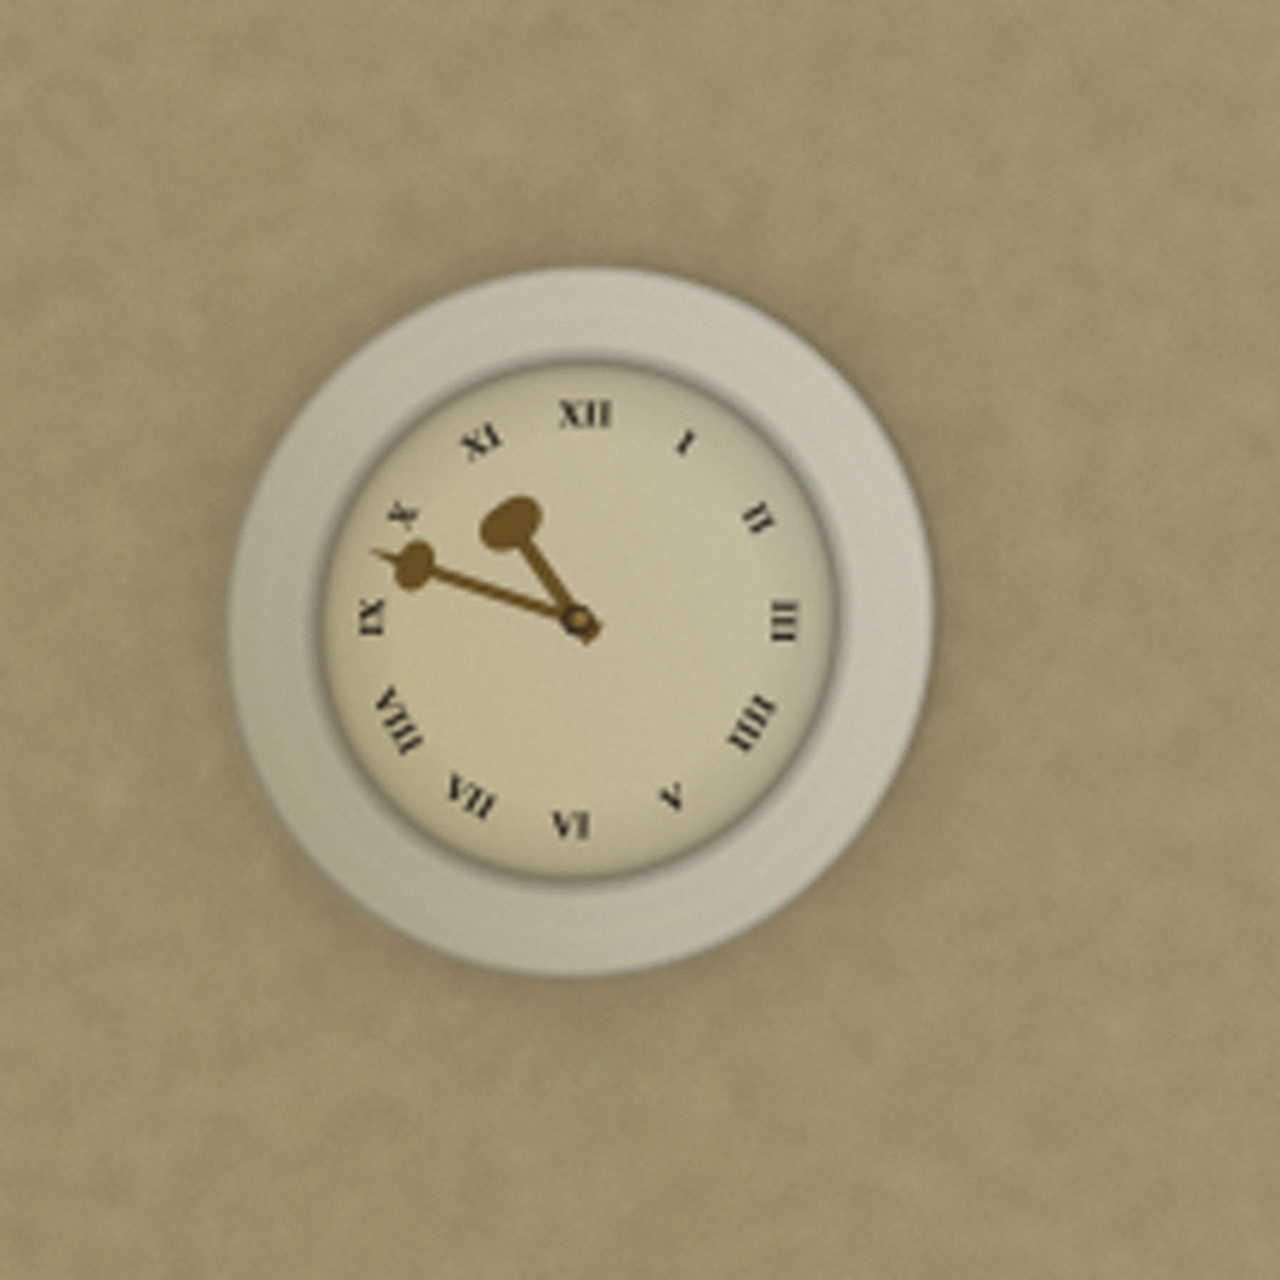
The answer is 10.48
